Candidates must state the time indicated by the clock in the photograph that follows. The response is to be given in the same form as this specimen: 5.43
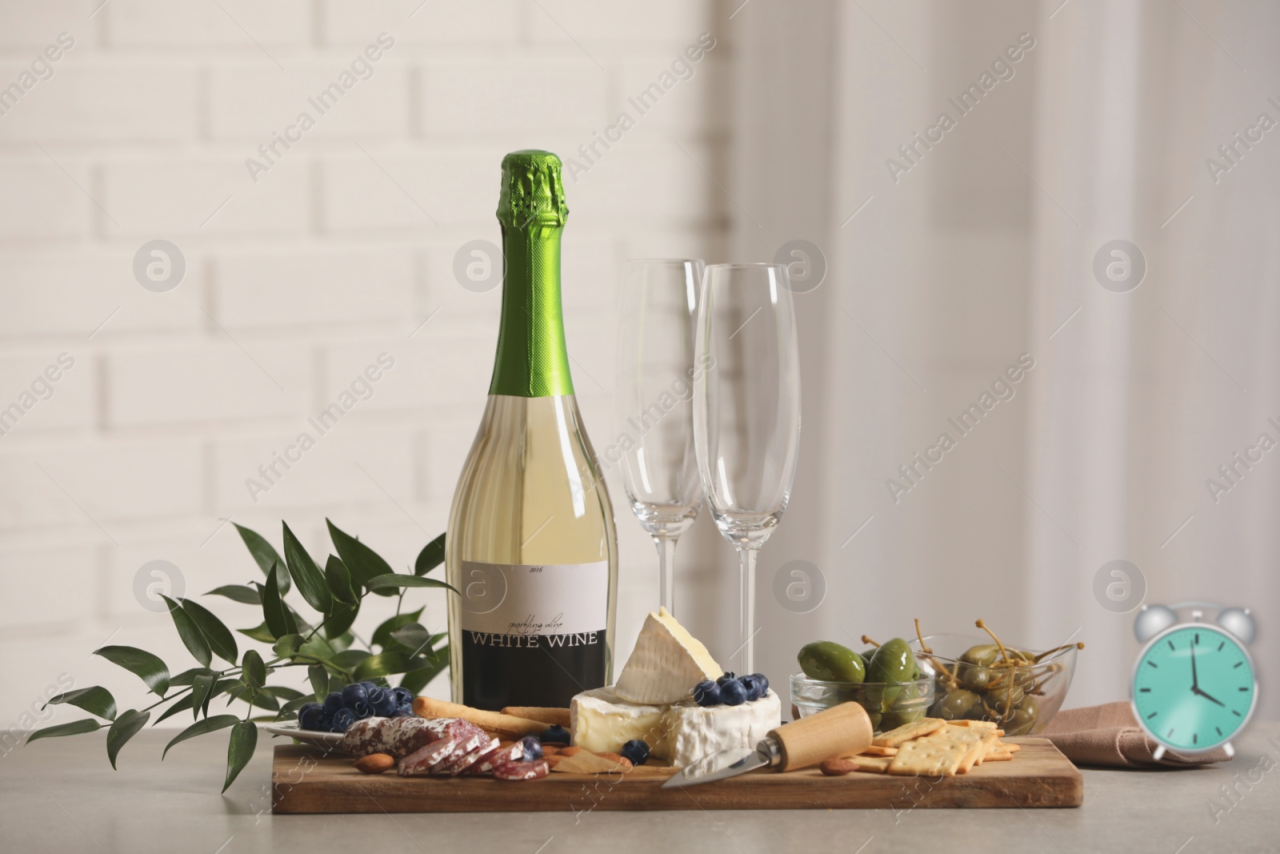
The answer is 3.59
